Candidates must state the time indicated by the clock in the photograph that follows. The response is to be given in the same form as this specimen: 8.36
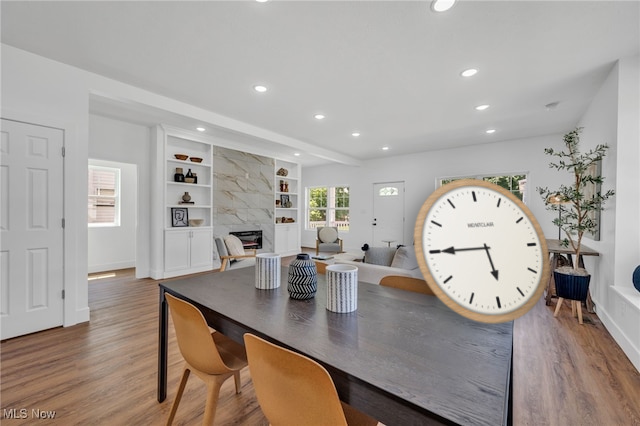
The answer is 5.45
